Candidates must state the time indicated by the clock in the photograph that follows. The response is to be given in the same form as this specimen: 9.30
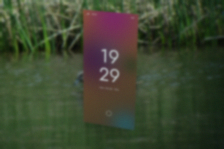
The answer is 19.29
